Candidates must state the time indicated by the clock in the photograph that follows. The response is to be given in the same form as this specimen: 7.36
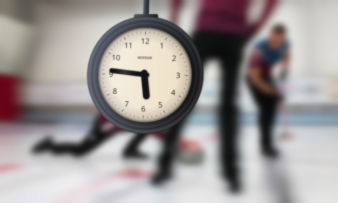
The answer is 5.46
